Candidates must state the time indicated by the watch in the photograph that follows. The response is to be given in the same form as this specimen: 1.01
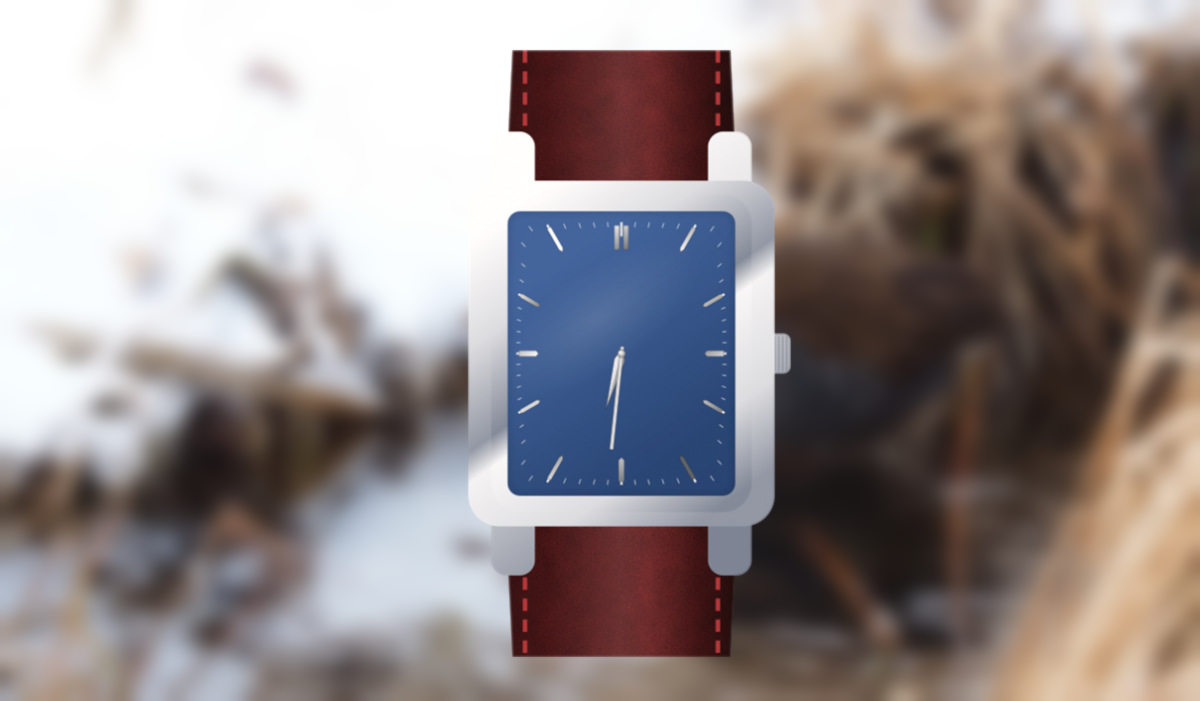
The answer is 6.31
